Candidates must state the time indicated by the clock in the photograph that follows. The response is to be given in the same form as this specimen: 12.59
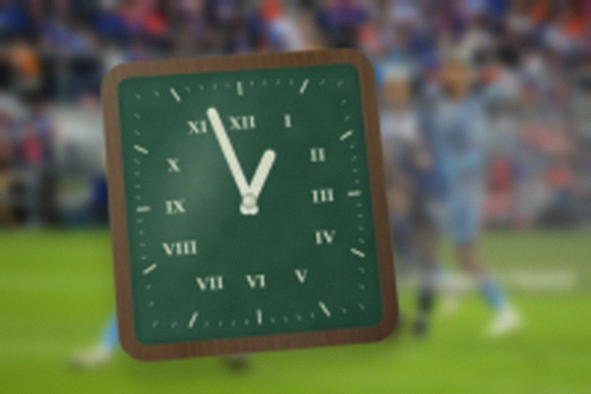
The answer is 12.57
